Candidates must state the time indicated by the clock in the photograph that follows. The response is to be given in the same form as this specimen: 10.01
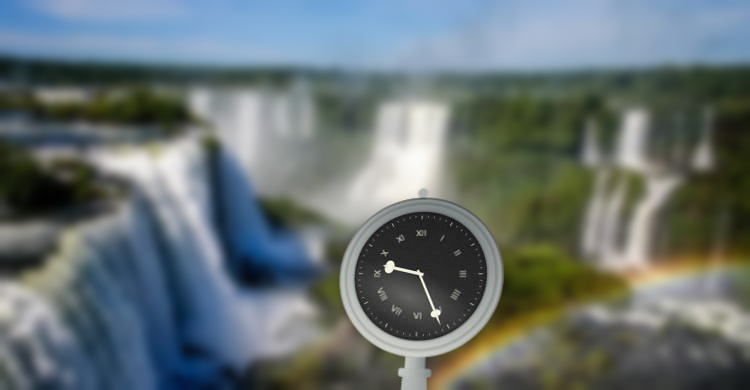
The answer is 9.26
